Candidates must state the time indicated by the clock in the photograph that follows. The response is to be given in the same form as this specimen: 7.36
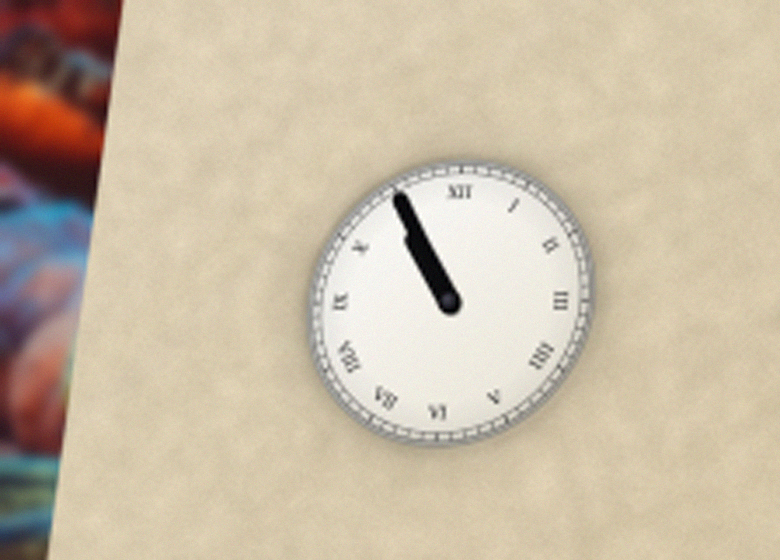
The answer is 10.55
